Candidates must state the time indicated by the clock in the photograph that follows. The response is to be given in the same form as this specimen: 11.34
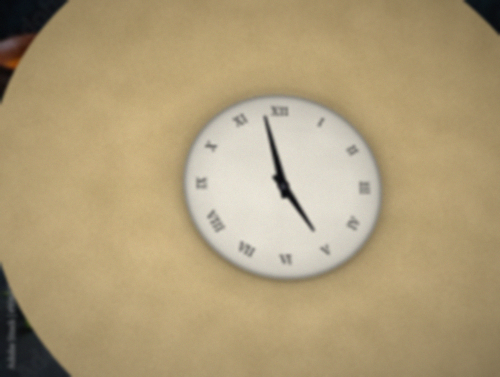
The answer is 4.58
